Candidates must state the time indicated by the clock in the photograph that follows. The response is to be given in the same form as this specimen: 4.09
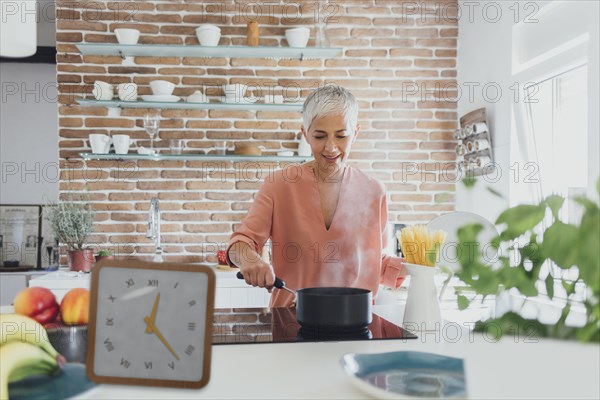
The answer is 12.23
